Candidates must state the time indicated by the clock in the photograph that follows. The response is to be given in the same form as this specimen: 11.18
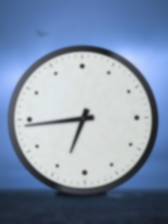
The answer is 6.44
